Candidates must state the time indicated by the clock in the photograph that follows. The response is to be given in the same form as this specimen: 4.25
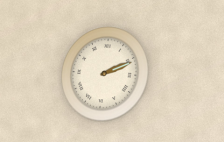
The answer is 2.11
